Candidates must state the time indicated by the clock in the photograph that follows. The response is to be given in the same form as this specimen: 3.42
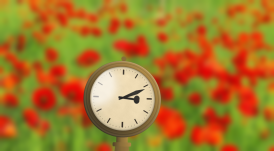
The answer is 3.11
